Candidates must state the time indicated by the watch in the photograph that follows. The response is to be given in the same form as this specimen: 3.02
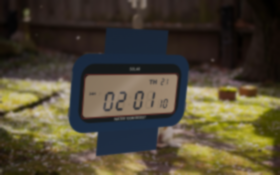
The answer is 2.01
